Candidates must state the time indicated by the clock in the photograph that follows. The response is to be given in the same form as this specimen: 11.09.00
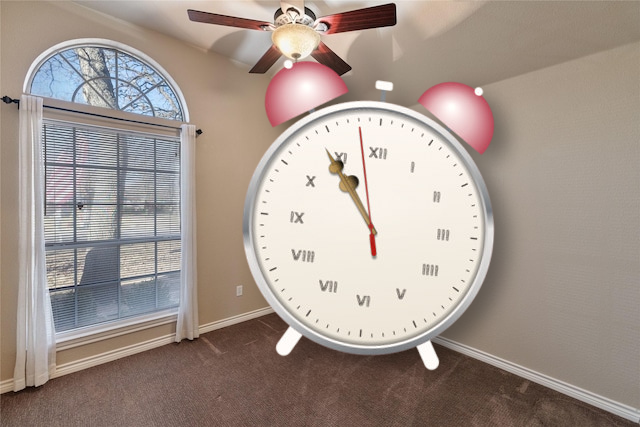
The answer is 10.53.58
